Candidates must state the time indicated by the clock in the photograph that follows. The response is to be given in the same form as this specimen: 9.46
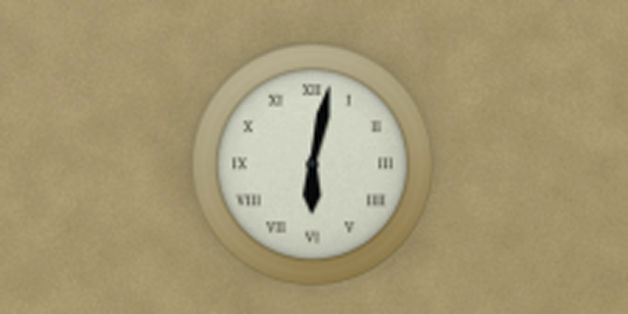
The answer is 6.02
